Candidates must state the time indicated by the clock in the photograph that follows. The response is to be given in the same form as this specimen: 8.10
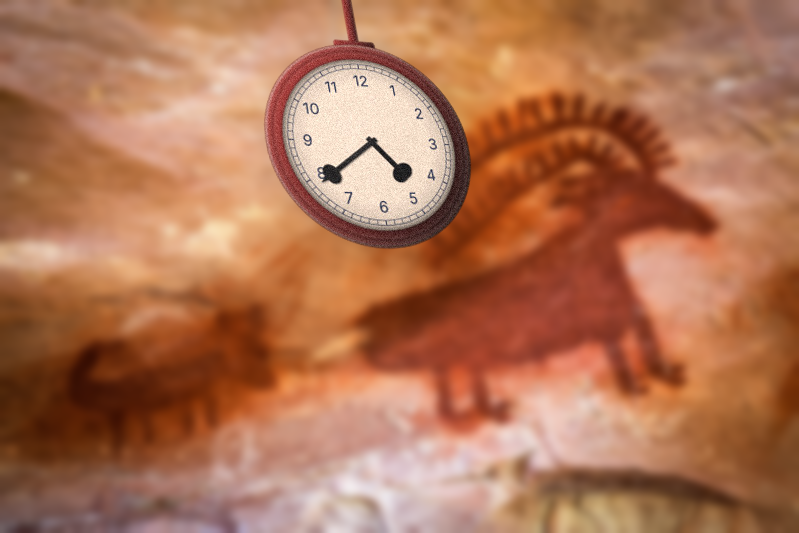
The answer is 4.39
